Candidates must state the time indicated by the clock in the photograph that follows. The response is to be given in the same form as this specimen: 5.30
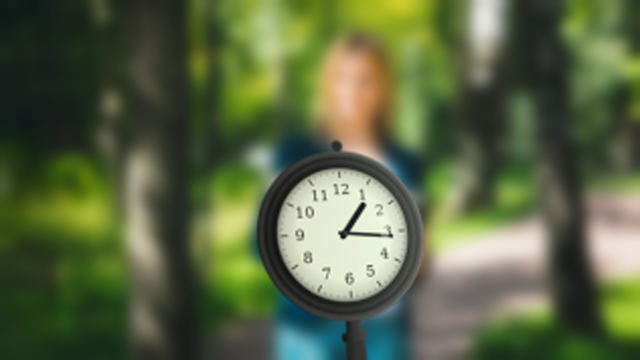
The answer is 1.16
